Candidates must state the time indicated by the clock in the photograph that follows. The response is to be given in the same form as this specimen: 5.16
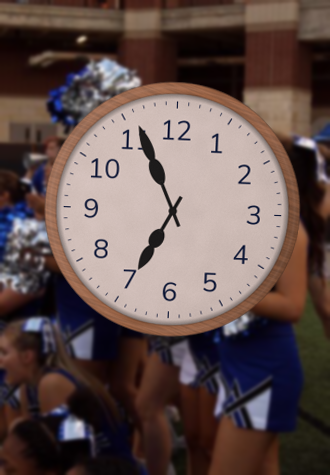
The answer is 6.56
